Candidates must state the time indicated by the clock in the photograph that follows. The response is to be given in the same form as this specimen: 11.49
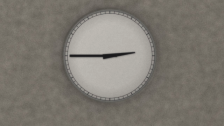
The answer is 2.45
